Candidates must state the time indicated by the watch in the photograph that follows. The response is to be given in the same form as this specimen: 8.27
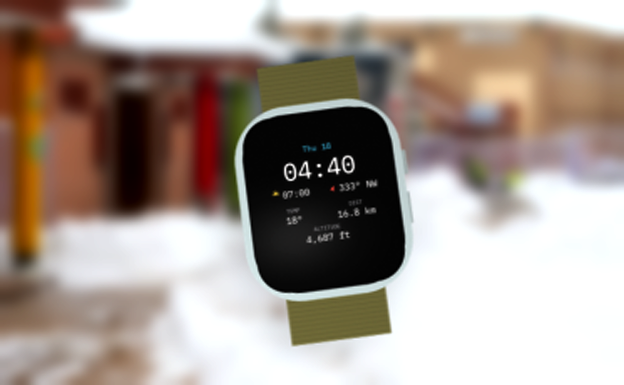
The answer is 4.40
